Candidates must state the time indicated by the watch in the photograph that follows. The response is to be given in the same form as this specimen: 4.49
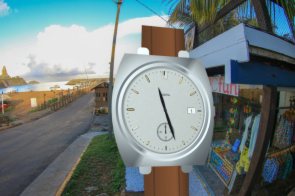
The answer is 11.27
